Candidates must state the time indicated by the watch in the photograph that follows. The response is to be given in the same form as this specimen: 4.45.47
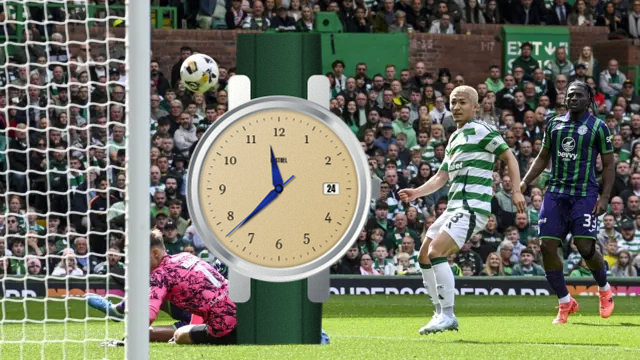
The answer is 11.37.38
